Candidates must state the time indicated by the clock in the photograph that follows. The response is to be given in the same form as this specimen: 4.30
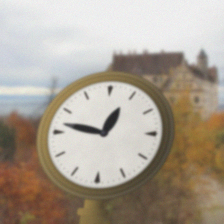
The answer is 12.47
